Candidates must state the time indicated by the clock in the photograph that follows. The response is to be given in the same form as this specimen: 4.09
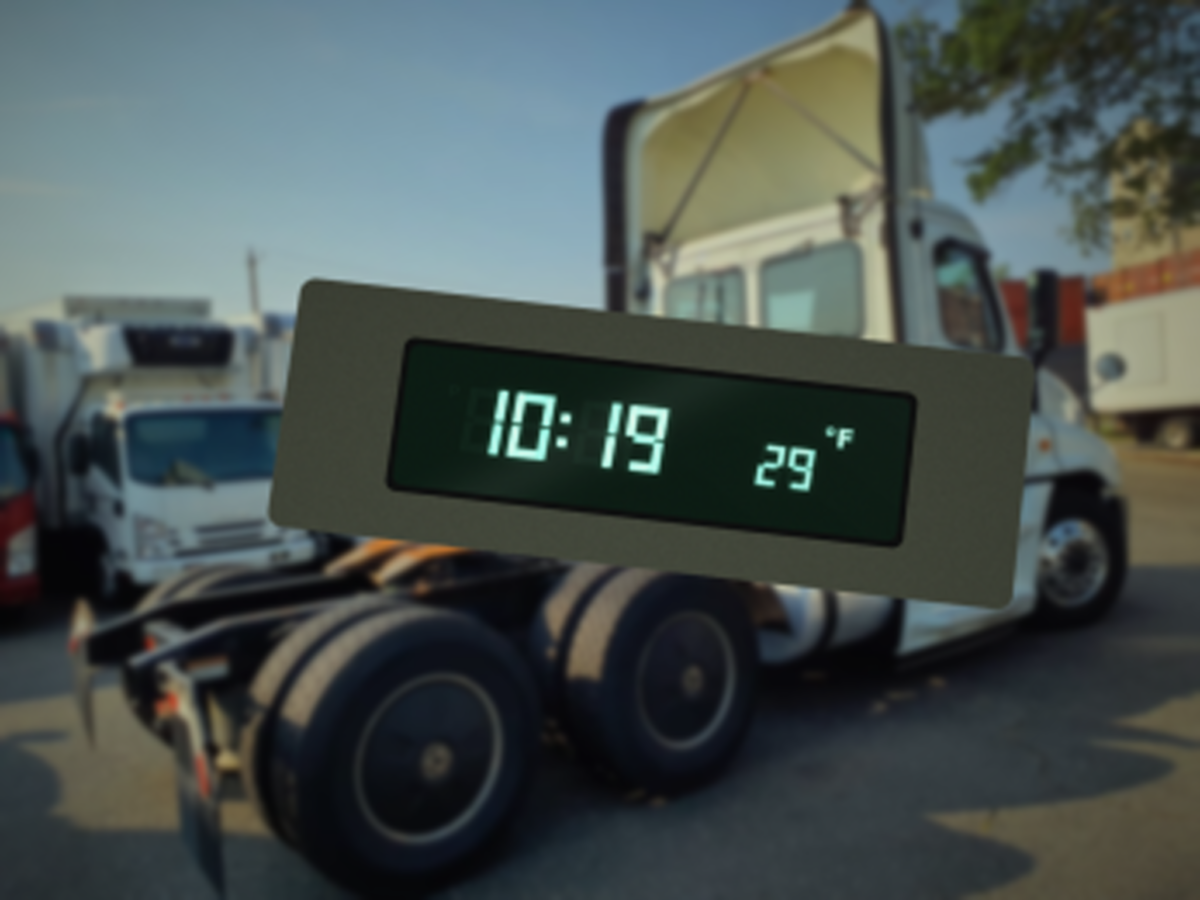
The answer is 10.19
